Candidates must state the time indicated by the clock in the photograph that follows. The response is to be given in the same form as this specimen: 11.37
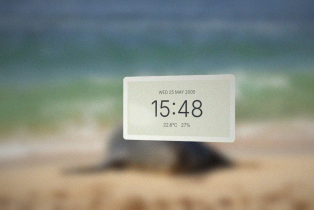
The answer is 15.48
